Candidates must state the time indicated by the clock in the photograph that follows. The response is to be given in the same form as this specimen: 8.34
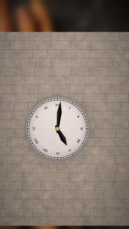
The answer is 5.01
